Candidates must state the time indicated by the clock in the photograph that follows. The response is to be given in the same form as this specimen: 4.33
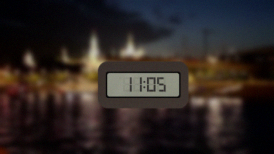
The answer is 11.05
